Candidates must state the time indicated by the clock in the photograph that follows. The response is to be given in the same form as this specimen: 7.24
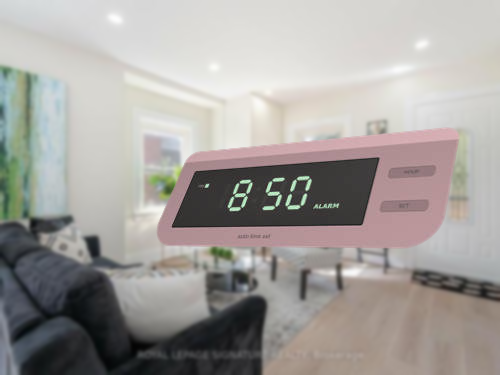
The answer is 8.50
